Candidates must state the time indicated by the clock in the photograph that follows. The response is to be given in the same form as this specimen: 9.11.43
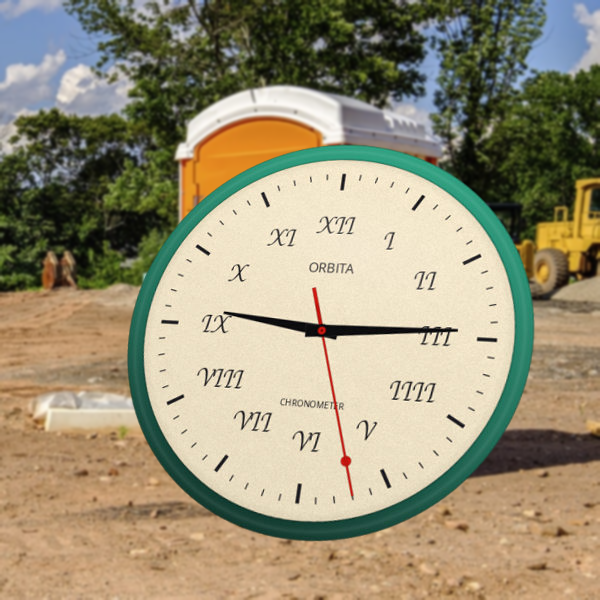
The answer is 9.14.27
